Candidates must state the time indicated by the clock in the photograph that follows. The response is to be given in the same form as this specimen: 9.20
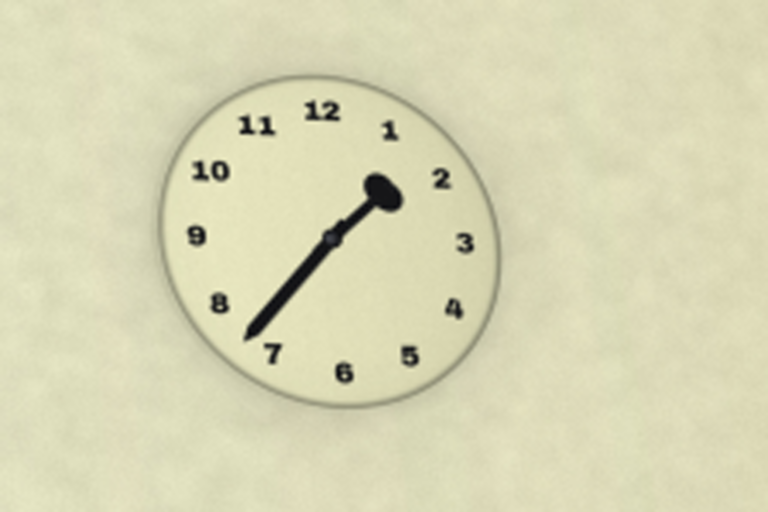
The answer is 1.37
